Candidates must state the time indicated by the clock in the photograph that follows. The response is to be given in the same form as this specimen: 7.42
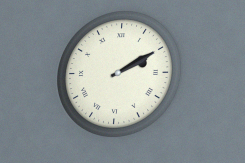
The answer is 2.10
